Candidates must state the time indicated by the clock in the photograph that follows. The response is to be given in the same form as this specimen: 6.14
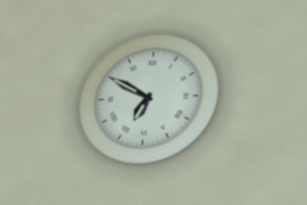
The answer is 6.50
